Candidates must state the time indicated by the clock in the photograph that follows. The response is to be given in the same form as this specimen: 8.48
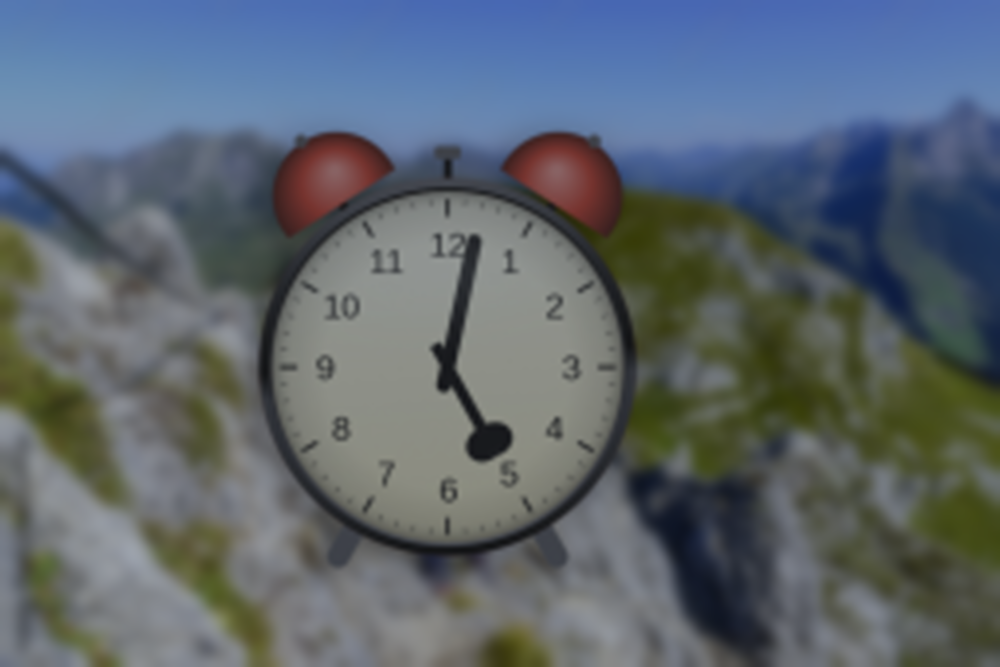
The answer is 5.02
